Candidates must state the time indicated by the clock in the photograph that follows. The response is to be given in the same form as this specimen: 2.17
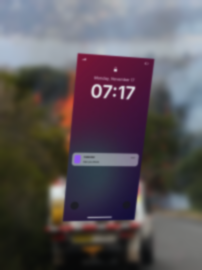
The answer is 7.17
